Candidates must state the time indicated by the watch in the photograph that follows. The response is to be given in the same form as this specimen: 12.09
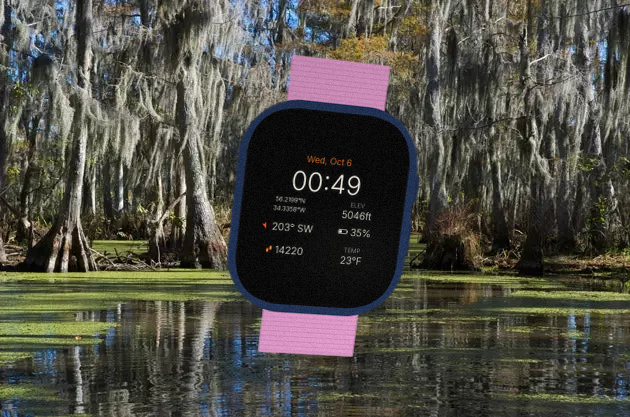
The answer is 0.49
